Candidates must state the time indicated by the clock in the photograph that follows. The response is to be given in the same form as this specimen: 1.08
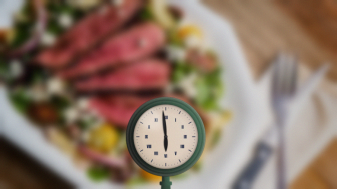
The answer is 5.59
